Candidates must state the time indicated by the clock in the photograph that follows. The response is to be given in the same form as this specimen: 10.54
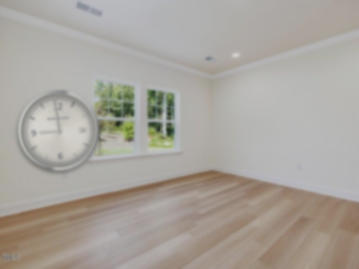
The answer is 8.59
